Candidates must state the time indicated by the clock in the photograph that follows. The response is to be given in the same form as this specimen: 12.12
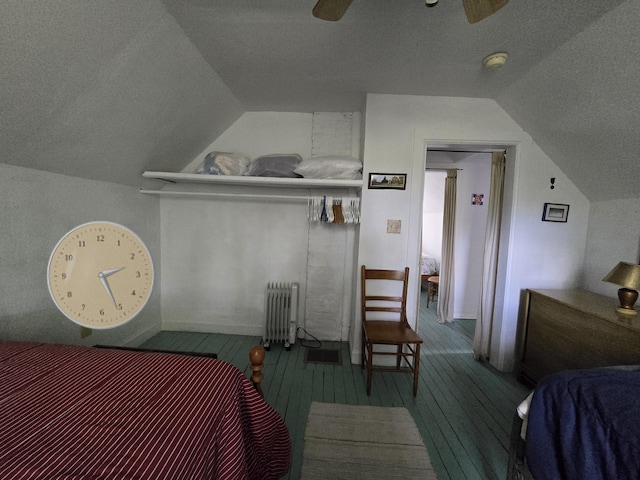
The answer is 2.26
